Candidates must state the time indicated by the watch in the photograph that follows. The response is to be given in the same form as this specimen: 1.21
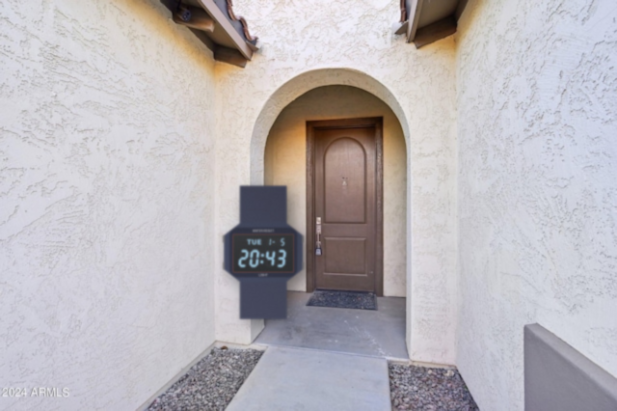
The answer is 20.43
